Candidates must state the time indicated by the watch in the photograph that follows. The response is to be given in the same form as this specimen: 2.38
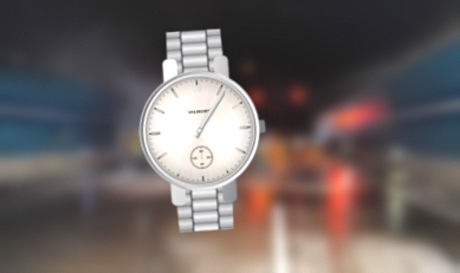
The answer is 1.06
